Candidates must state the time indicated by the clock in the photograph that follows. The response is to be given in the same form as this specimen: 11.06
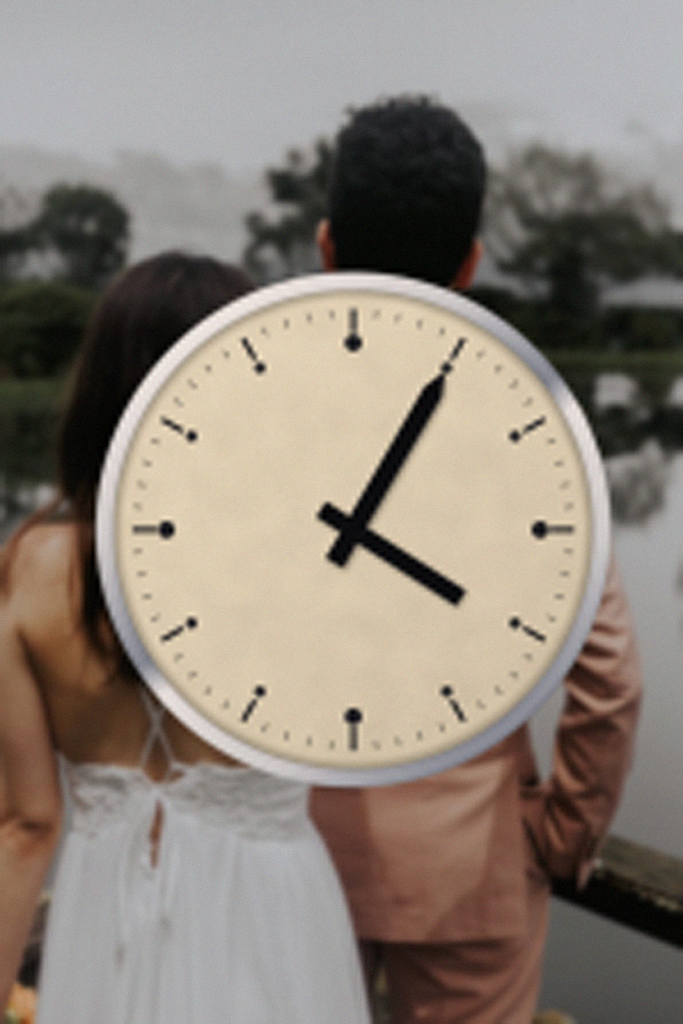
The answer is 4.05
